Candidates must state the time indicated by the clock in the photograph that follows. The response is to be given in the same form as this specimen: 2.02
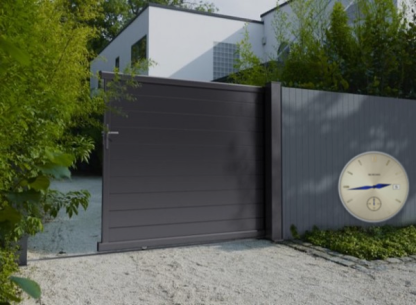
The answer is 2.44
